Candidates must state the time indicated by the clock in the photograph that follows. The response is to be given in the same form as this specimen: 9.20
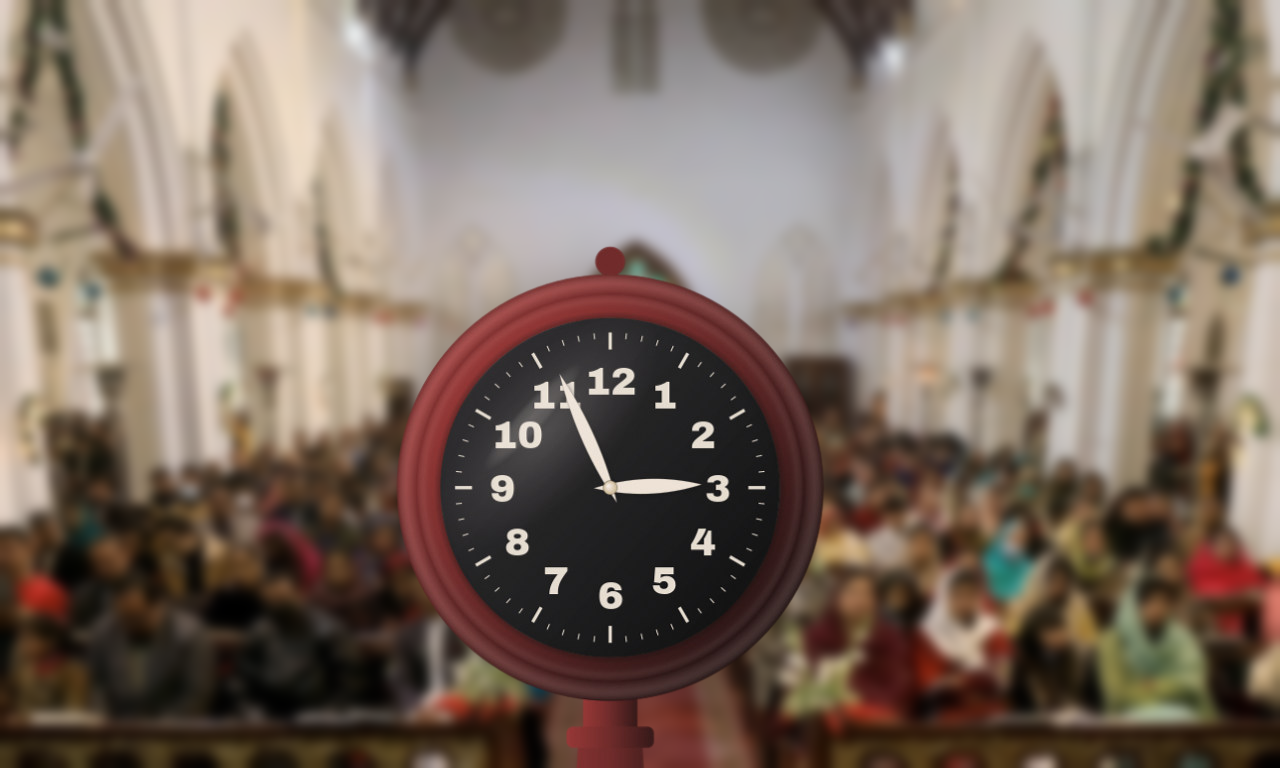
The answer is 2.56
